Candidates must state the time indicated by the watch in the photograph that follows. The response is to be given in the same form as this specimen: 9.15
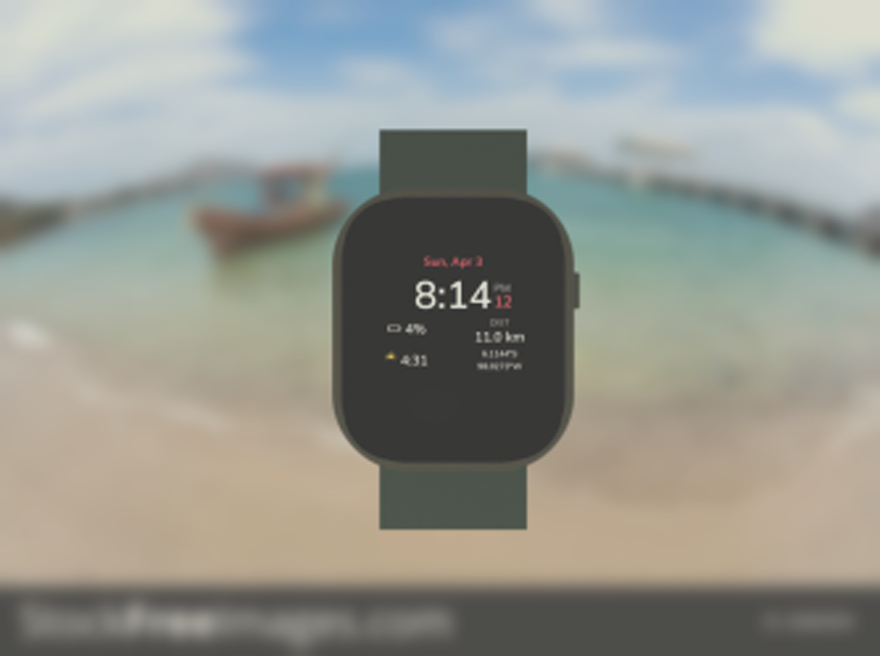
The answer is 8.14
